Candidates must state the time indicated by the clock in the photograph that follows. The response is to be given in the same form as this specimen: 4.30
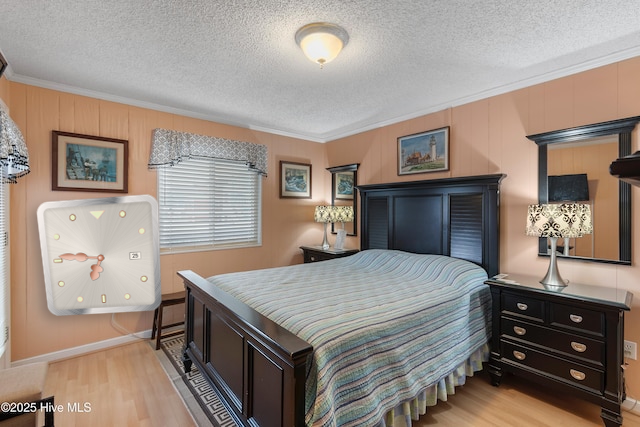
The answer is 6.46
